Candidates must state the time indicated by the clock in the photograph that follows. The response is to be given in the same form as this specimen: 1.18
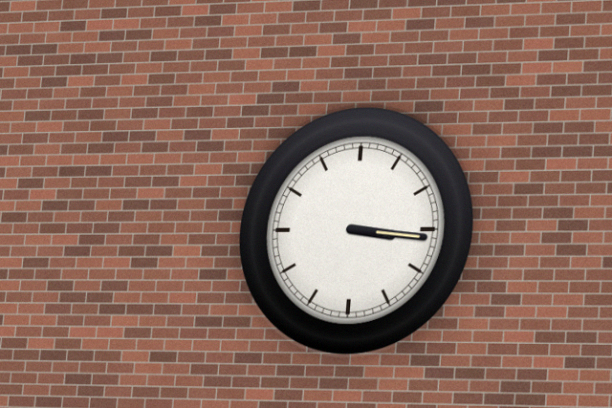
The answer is 3.16
